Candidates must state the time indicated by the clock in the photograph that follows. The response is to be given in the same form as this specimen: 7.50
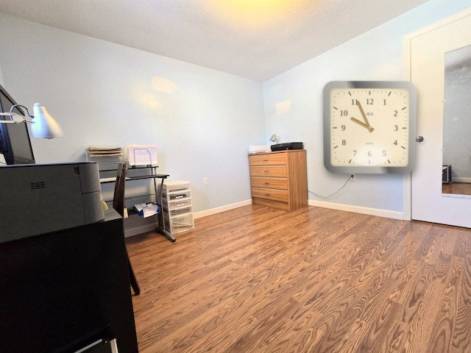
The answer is 9.56
